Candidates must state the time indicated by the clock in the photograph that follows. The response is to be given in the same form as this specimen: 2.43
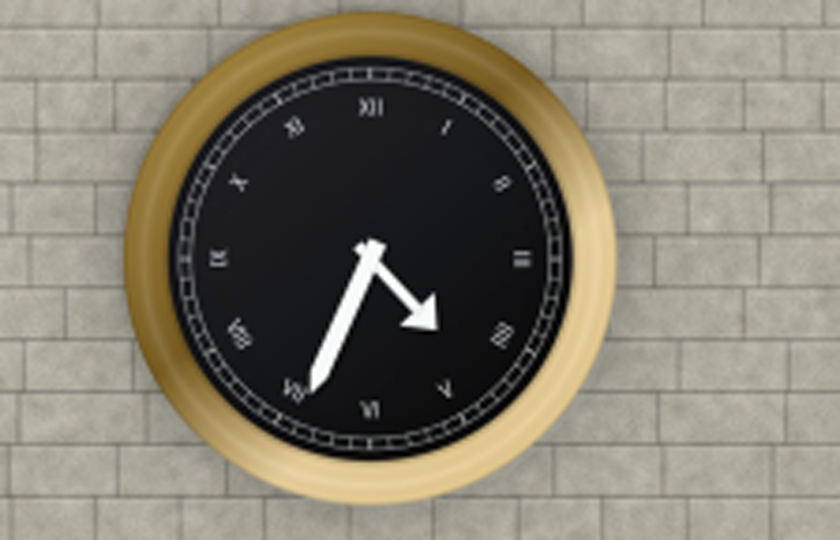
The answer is 4.34
